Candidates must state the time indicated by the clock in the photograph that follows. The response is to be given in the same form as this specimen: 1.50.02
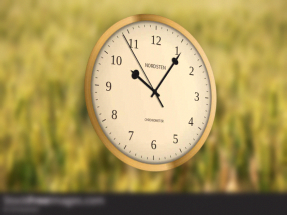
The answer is 10.05.54
